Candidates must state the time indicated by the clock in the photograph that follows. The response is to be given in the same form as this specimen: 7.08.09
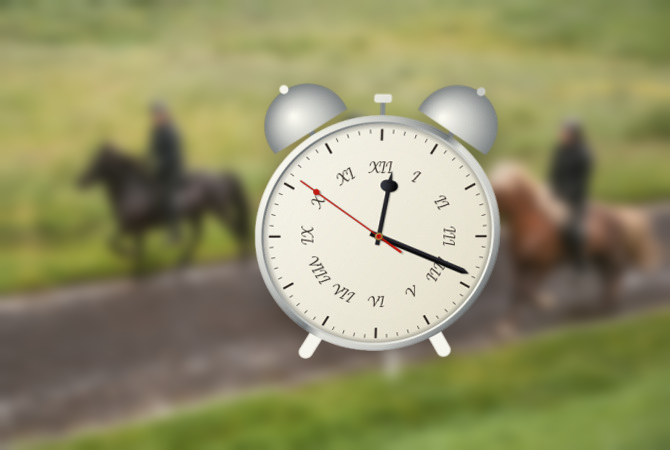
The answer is 12.18.51
